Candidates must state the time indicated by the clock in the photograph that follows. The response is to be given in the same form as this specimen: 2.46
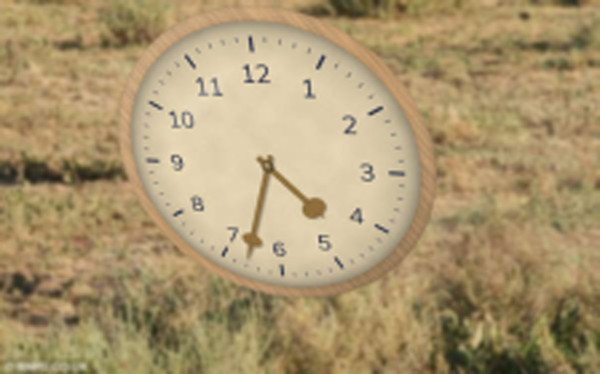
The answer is 4.33
